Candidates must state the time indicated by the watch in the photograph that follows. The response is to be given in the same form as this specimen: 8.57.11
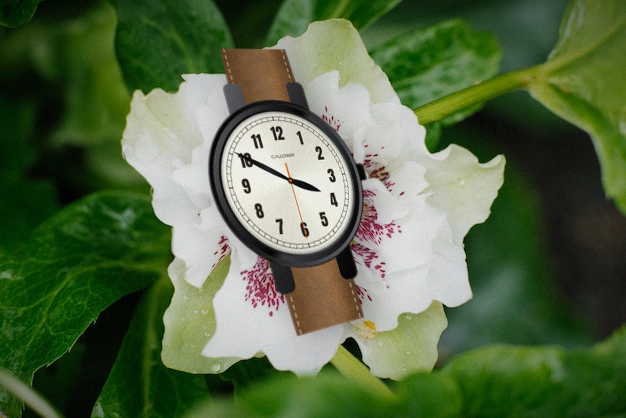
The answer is 3.50.30
